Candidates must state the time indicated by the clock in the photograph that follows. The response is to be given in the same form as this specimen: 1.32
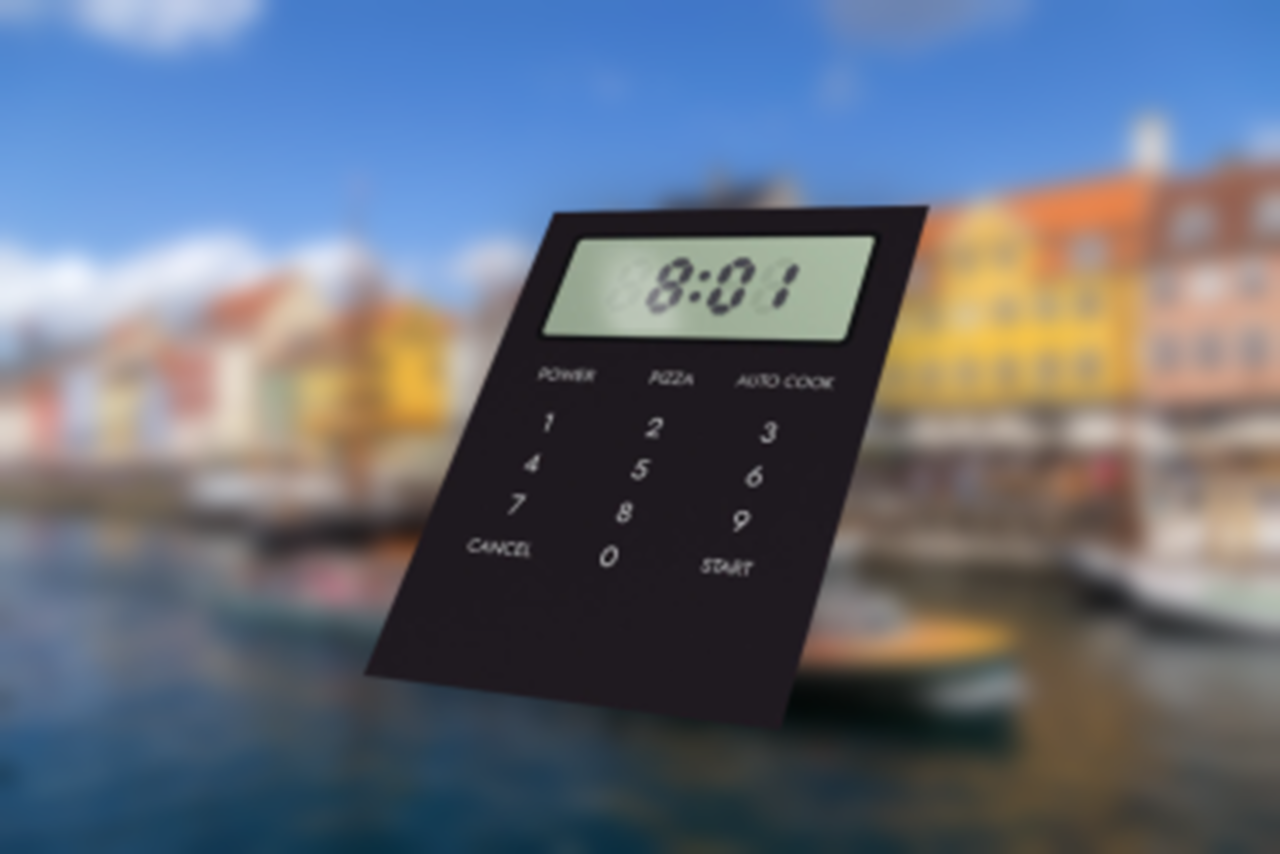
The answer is 8.01
